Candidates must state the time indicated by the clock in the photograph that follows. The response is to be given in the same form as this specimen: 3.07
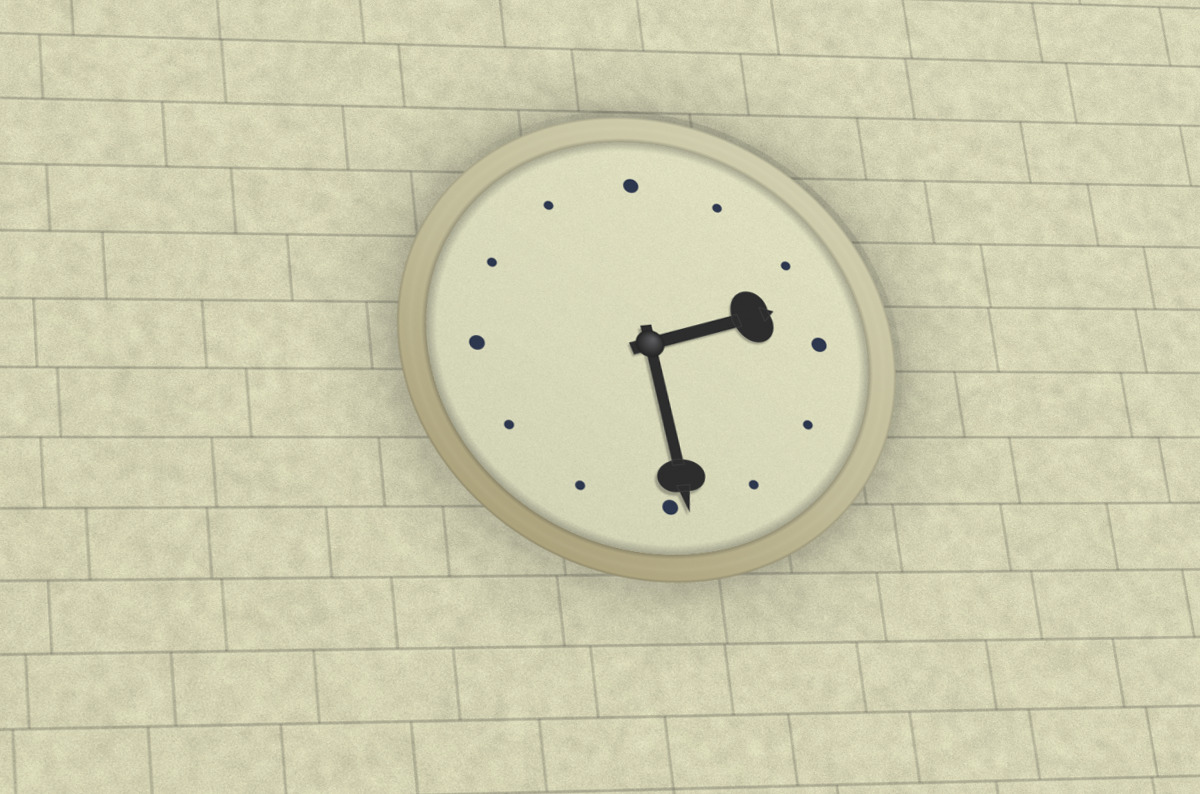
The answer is 2.29
